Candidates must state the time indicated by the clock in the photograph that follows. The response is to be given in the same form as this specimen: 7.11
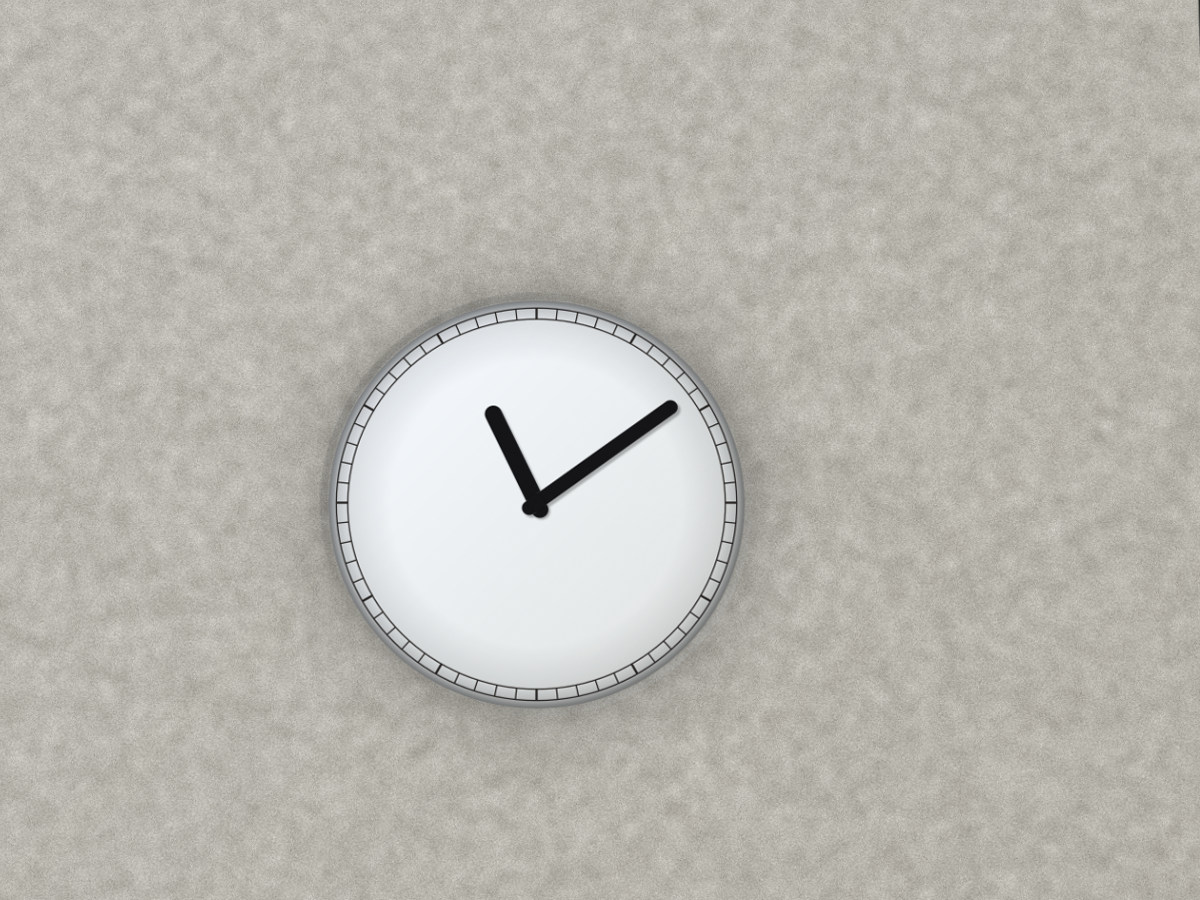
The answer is 11.09
